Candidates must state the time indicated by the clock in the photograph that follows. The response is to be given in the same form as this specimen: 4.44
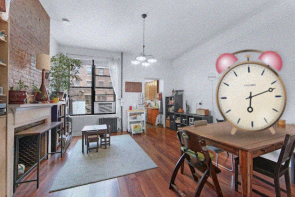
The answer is 6.12
